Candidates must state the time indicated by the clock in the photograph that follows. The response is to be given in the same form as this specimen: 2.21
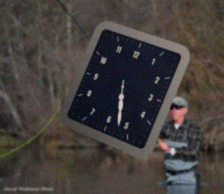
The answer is 5.27
